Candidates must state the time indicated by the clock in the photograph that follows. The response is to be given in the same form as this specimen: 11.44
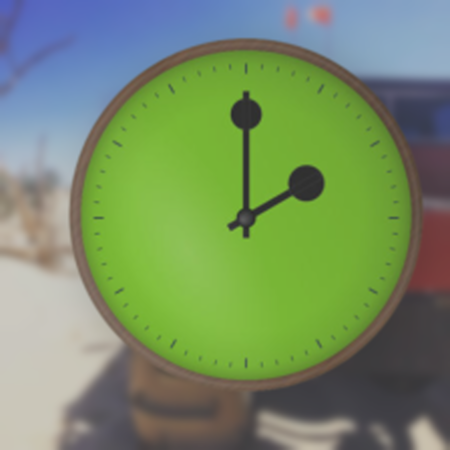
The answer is 2.00
